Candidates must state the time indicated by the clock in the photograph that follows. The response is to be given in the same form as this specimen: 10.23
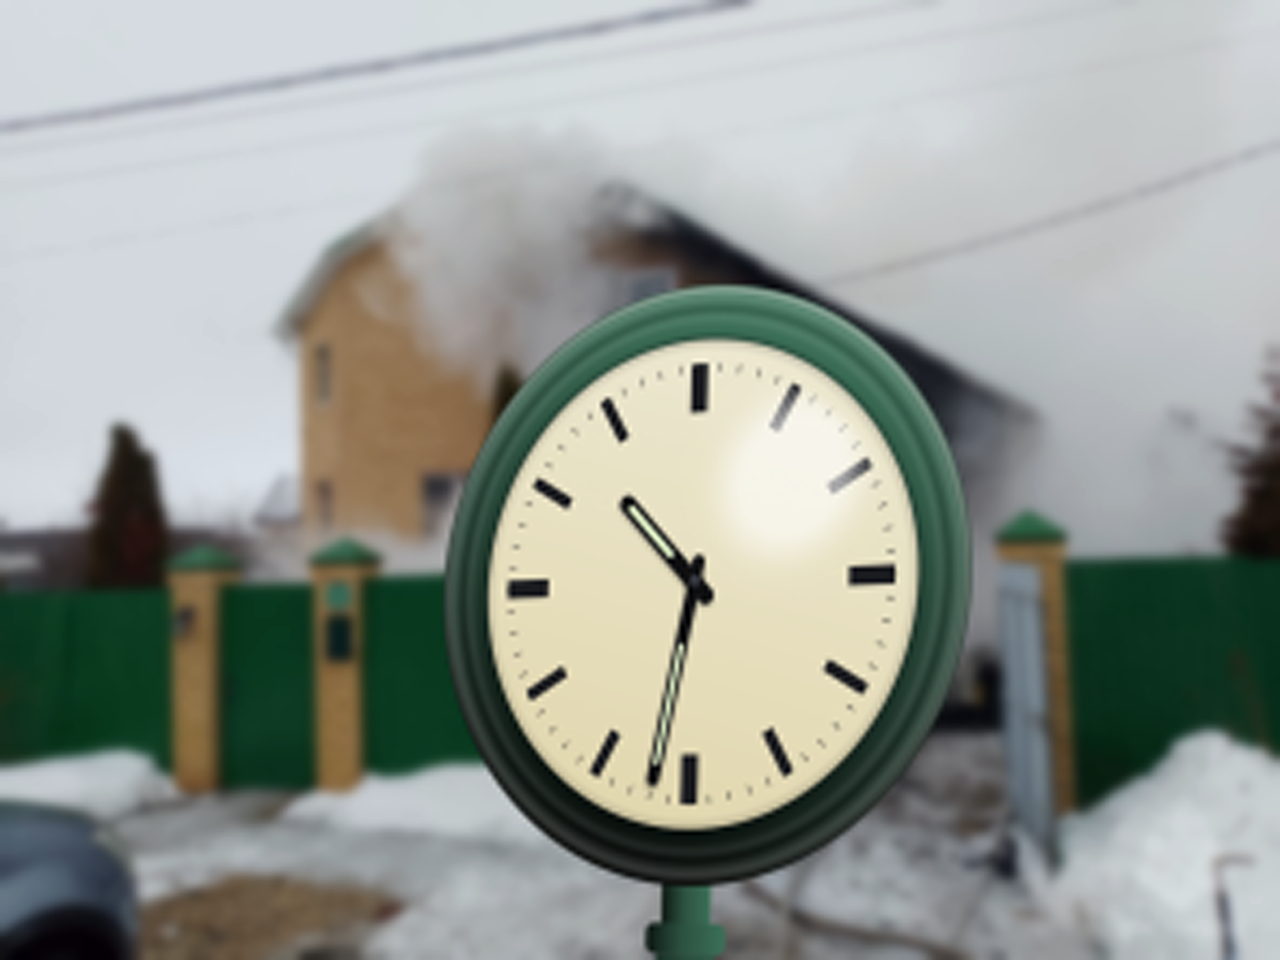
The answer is 10.32
